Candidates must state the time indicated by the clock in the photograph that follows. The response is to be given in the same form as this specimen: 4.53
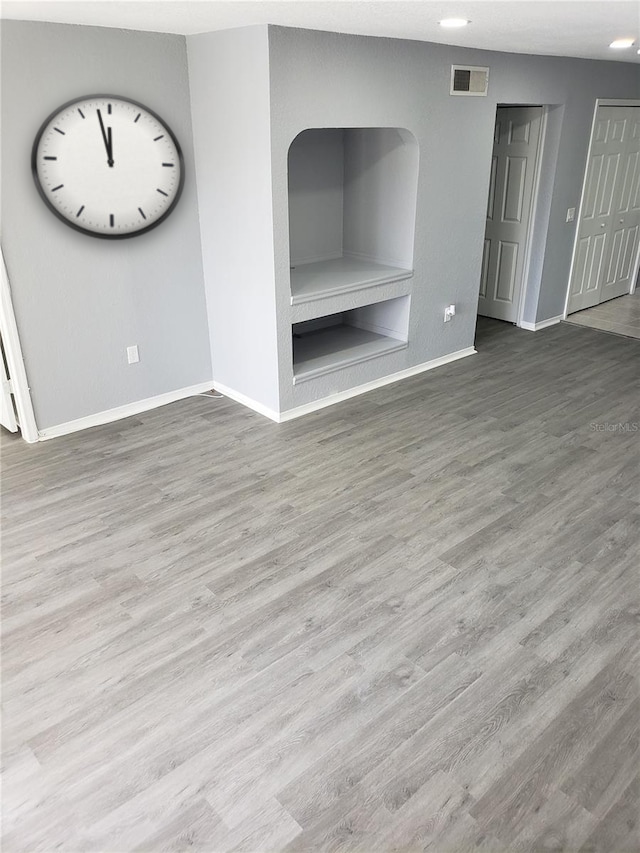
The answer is 11.58
